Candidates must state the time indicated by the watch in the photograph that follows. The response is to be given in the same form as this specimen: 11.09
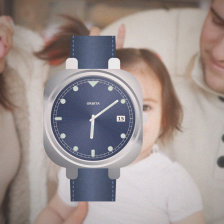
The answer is 6.09
